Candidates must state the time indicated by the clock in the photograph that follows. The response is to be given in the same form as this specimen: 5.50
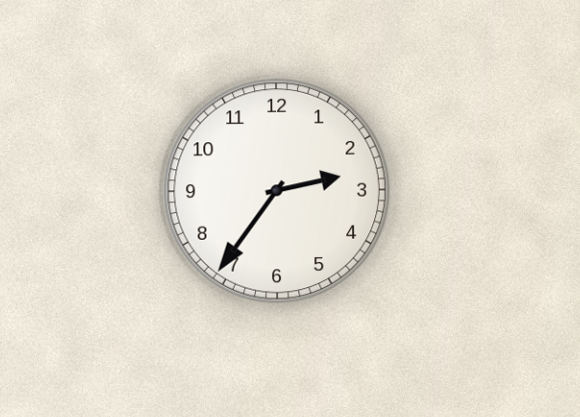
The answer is 2.36
